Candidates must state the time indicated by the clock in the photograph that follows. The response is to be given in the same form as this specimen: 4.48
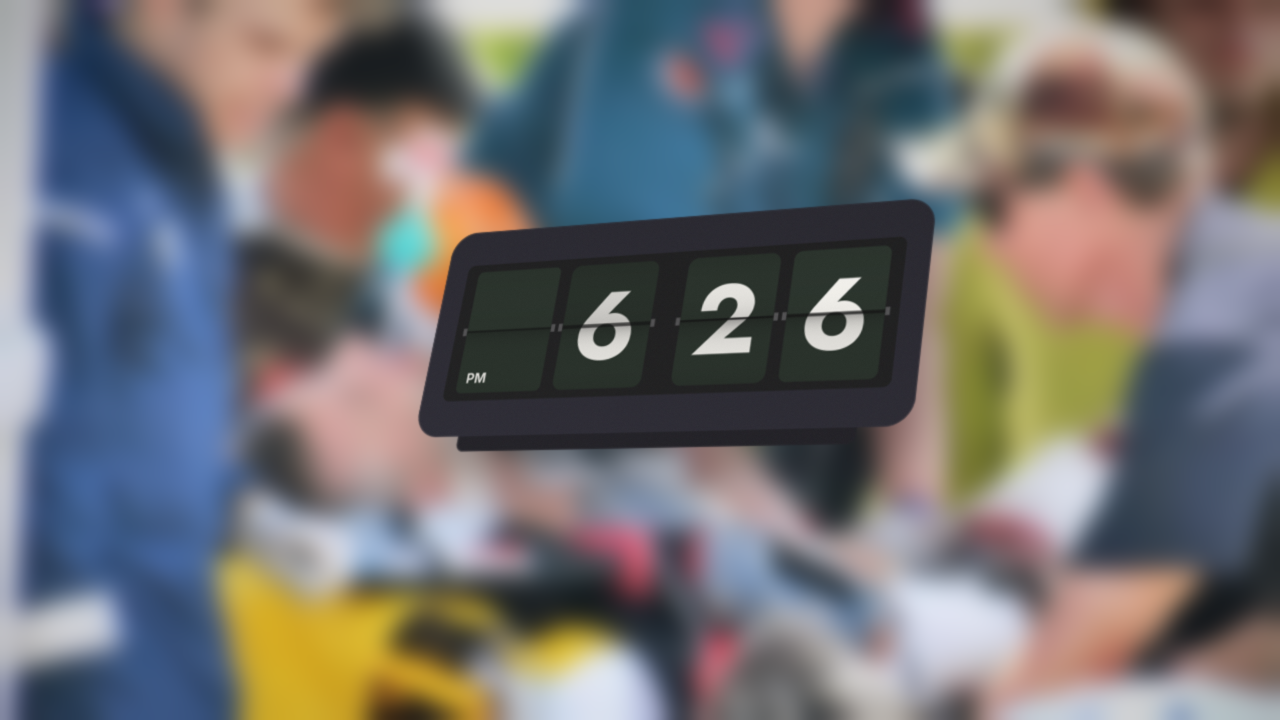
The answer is 6.26
